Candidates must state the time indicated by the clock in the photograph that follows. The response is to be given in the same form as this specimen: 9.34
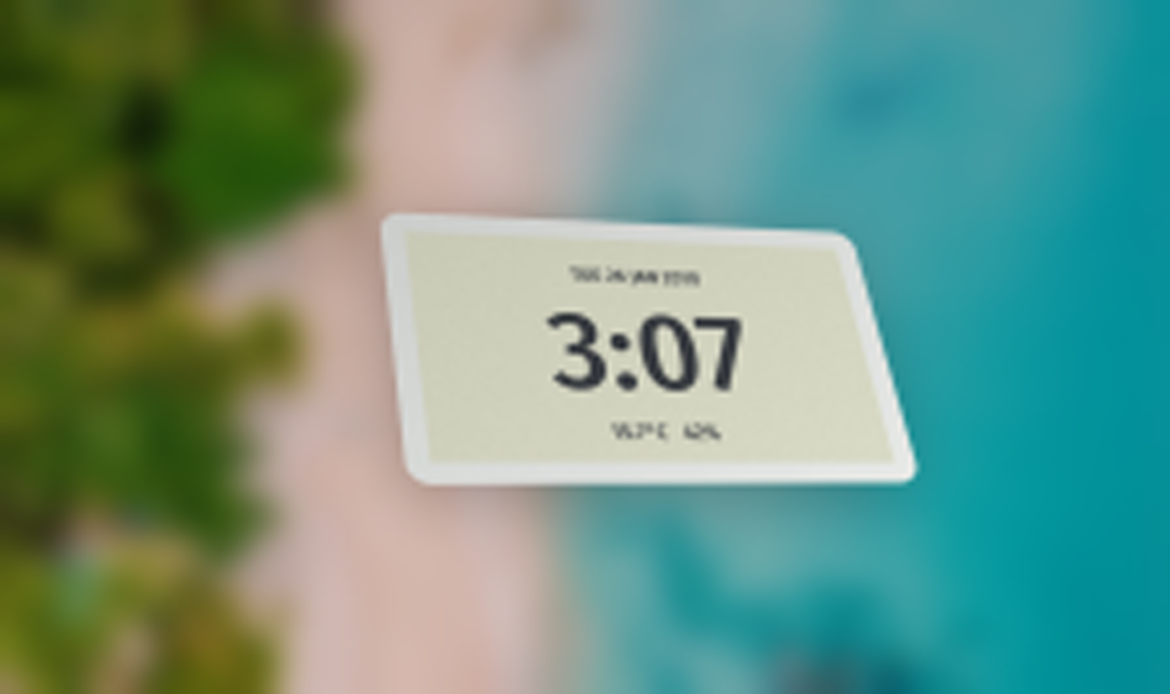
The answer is 3.07
